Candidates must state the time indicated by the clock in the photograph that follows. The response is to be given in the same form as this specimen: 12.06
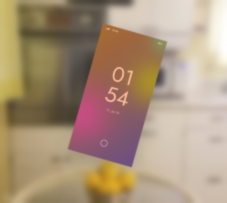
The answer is 1.54
